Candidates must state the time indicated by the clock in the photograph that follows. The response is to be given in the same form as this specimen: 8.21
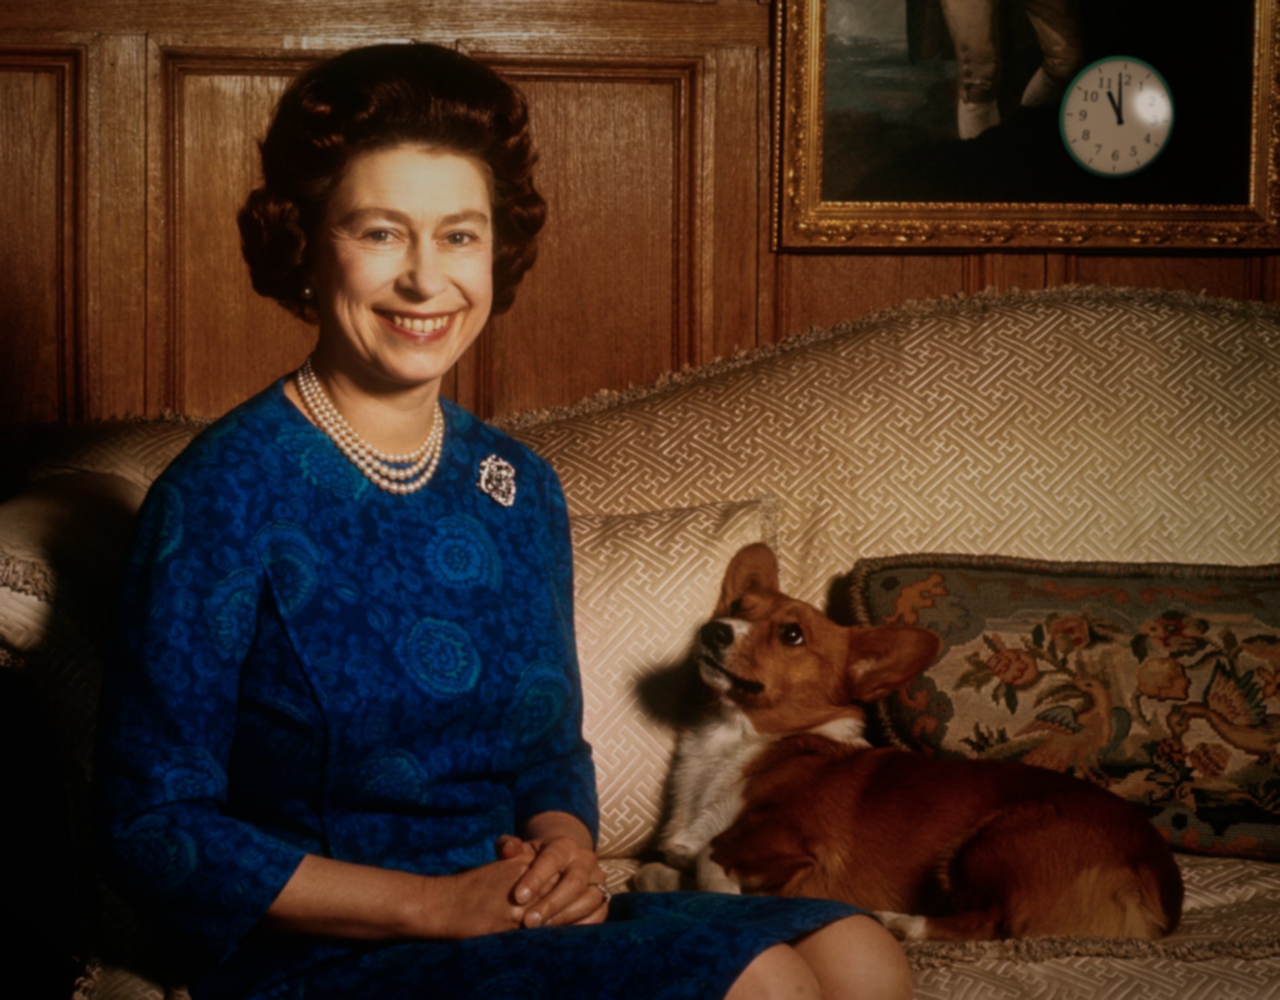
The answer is 10.59
